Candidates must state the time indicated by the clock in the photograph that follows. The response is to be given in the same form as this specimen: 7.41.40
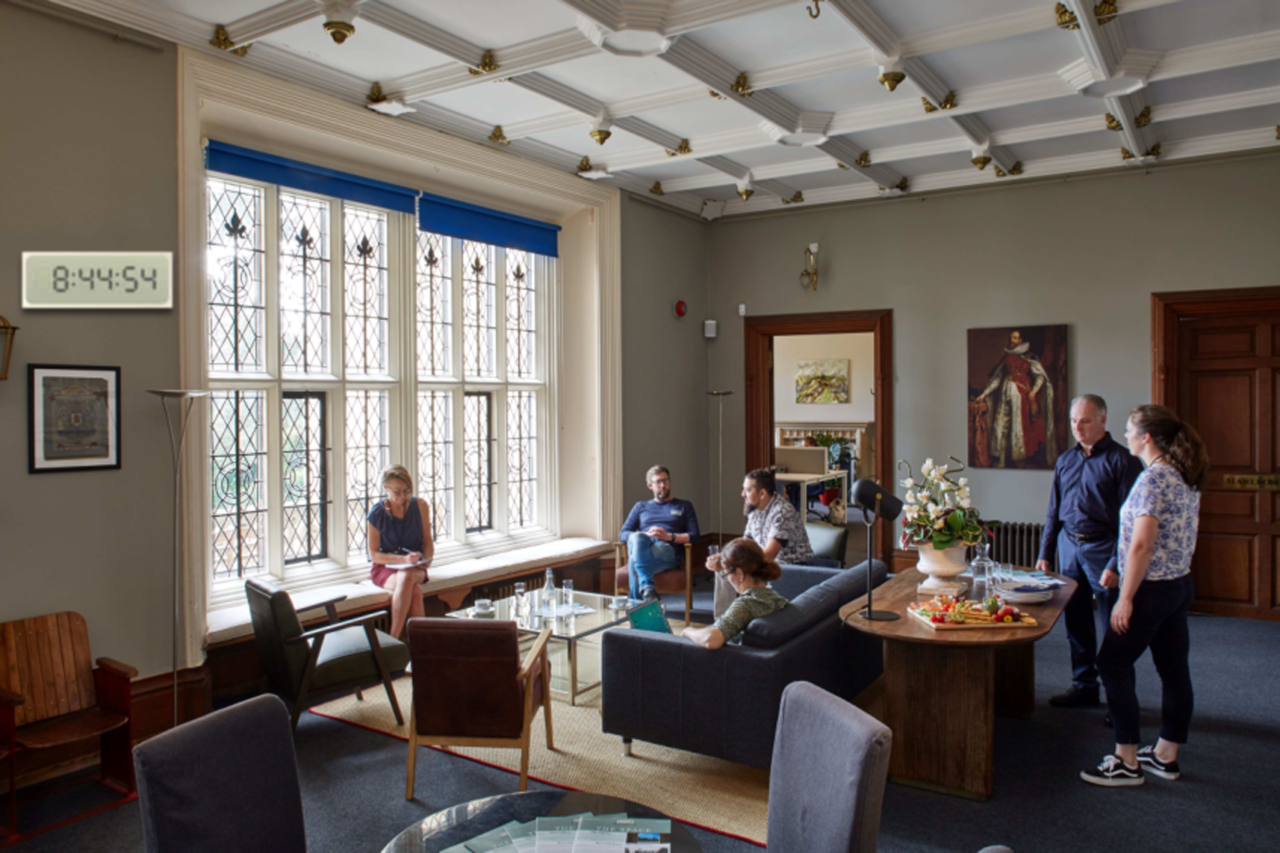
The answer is 8.44.54
